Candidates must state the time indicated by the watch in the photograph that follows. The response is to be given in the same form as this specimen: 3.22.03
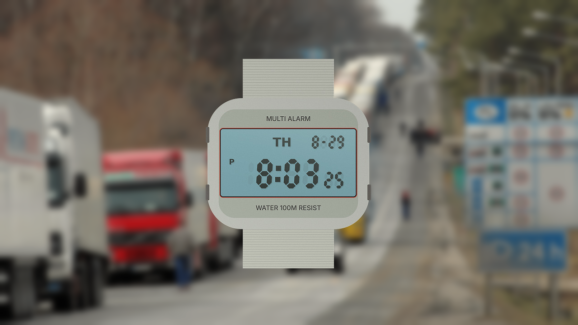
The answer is 8.03.25
